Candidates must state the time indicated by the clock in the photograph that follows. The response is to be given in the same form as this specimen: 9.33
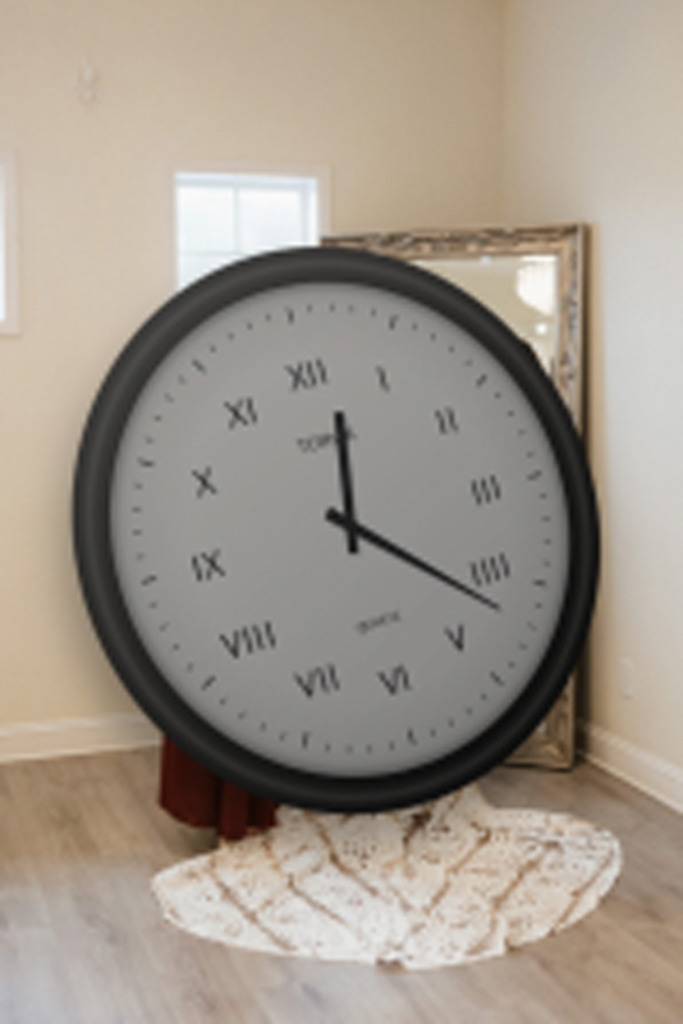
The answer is 12.22
